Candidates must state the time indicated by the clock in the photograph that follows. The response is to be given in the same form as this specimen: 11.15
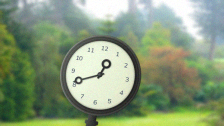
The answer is 12.41
